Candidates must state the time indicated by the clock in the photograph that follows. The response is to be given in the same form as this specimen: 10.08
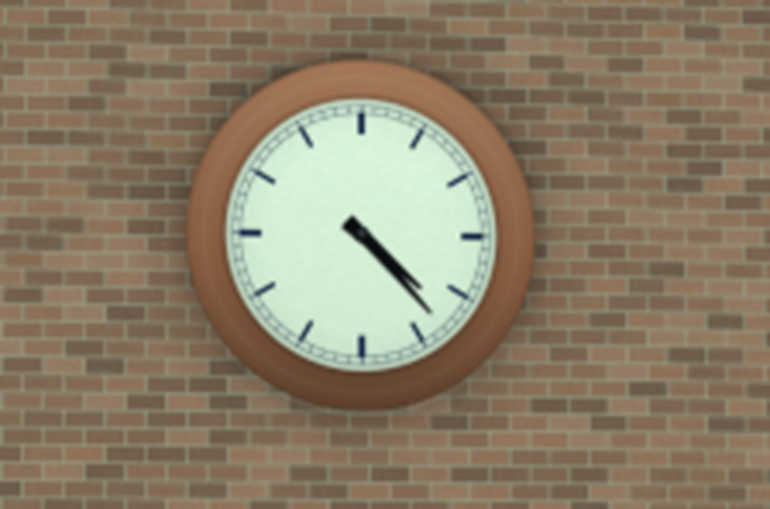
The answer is 4.23
